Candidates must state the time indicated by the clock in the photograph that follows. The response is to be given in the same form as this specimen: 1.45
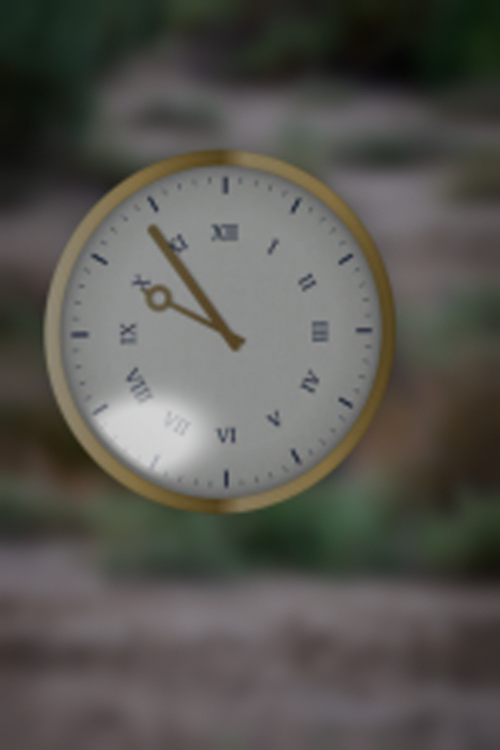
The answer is 9.54
